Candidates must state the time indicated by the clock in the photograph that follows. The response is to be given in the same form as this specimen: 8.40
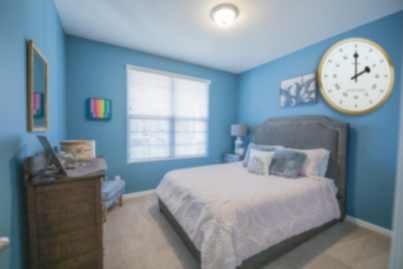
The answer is 2.00
